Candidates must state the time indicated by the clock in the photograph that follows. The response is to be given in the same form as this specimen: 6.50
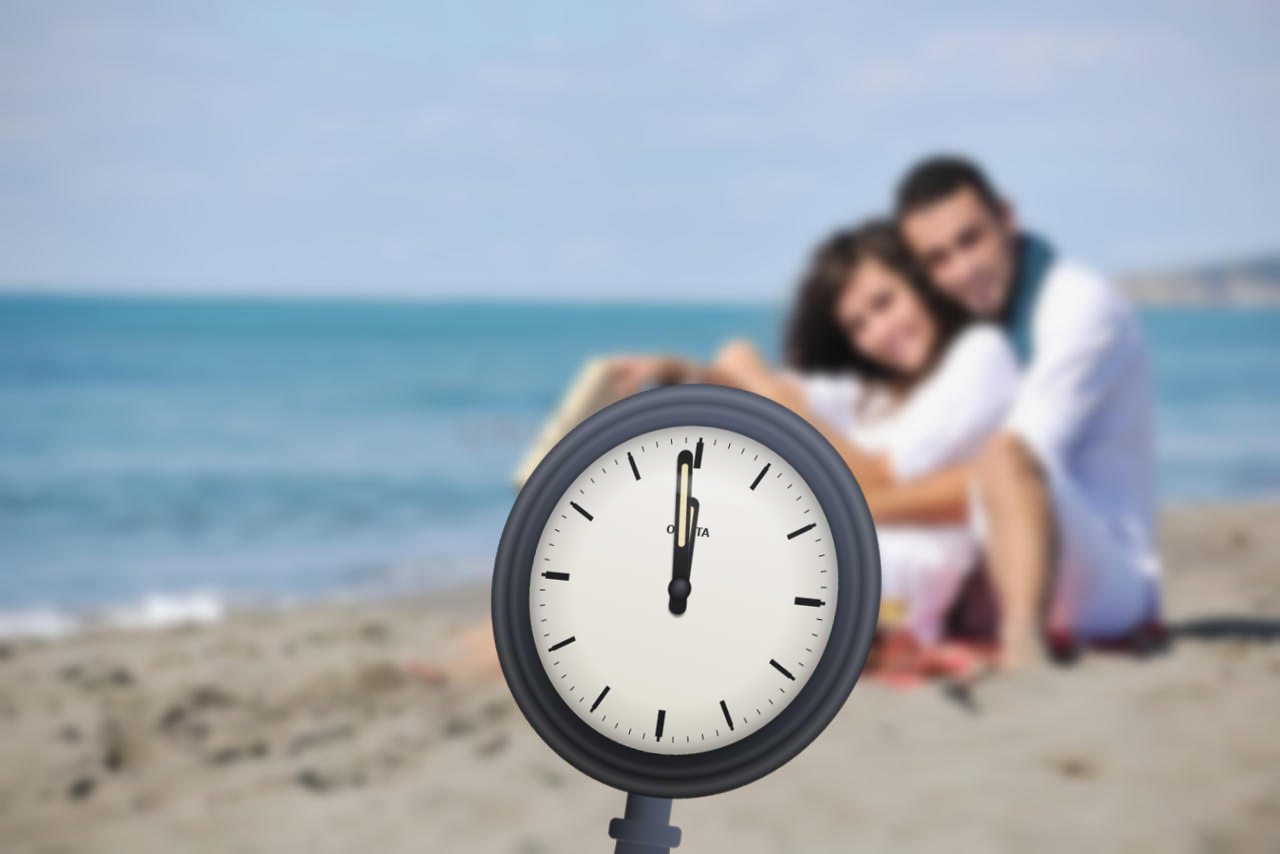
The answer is 11.59
